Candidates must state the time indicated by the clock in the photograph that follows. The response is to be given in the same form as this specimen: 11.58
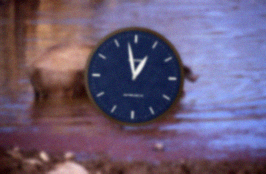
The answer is 12.58
